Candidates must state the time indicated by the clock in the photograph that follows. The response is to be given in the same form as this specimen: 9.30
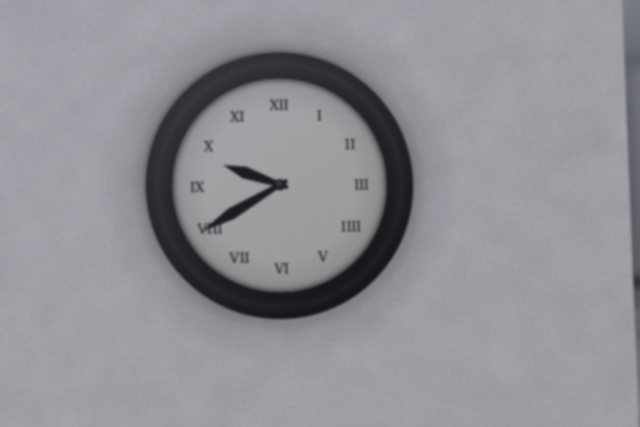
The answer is 9.40
